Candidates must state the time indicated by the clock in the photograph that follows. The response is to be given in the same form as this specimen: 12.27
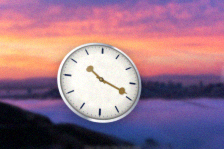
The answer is 10.19
